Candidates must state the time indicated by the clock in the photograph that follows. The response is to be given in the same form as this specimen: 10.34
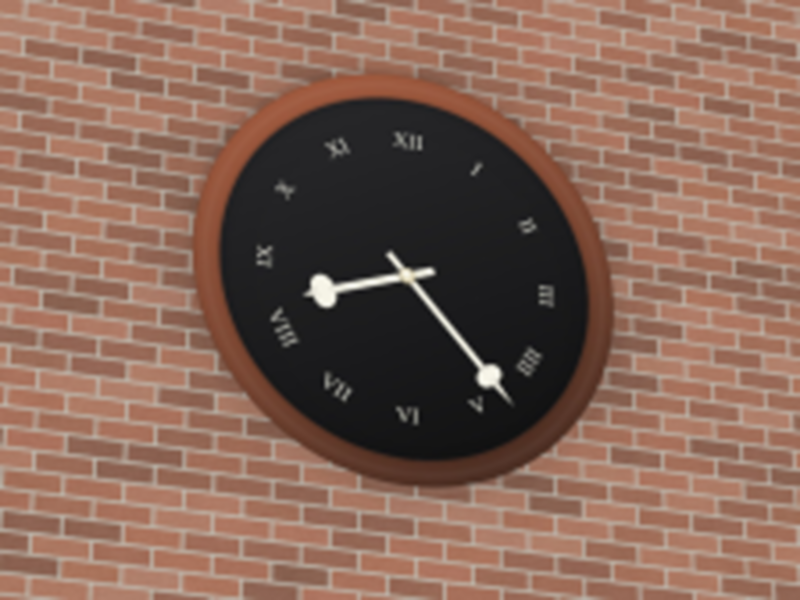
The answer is 8.23
